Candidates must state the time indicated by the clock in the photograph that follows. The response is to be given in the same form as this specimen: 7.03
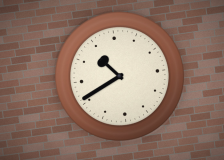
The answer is 10.41
